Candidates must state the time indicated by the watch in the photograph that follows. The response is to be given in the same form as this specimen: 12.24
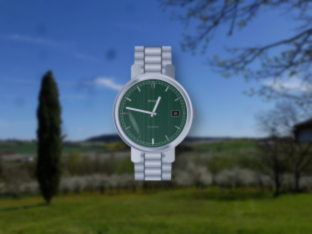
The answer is 12.47
